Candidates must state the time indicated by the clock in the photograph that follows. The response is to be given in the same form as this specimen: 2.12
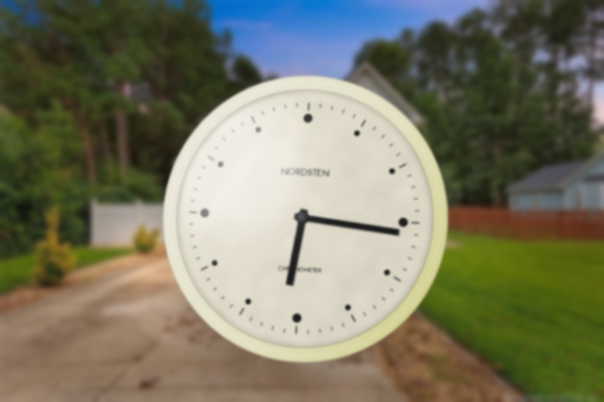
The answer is 6.16
